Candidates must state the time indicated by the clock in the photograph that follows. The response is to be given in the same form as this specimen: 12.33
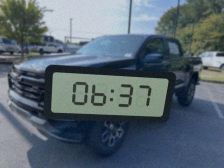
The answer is 6.37
